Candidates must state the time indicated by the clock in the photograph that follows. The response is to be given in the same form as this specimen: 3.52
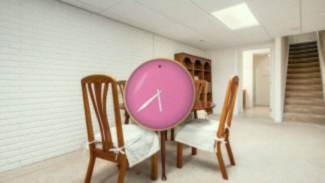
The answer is 5.38
